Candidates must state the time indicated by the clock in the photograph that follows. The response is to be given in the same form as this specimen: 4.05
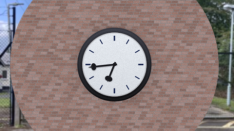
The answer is 6.44
